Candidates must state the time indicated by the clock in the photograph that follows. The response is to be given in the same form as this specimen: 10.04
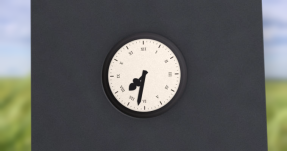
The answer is 7.32
